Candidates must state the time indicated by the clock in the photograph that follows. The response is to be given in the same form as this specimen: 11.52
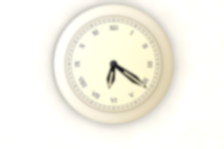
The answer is 6.21
